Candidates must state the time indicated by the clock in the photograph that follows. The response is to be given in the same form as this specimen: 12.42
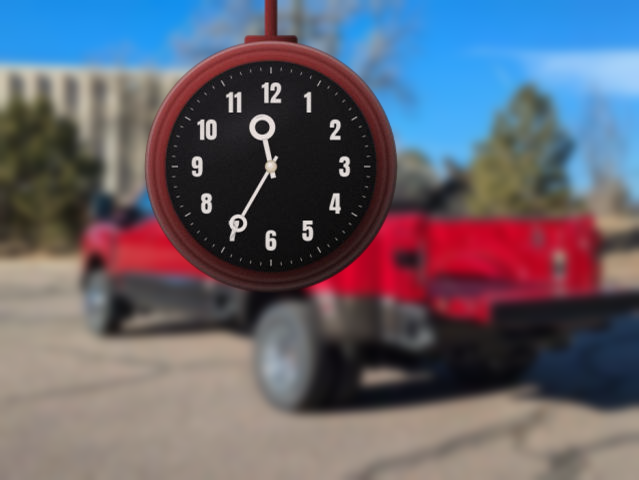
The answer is 11.35
